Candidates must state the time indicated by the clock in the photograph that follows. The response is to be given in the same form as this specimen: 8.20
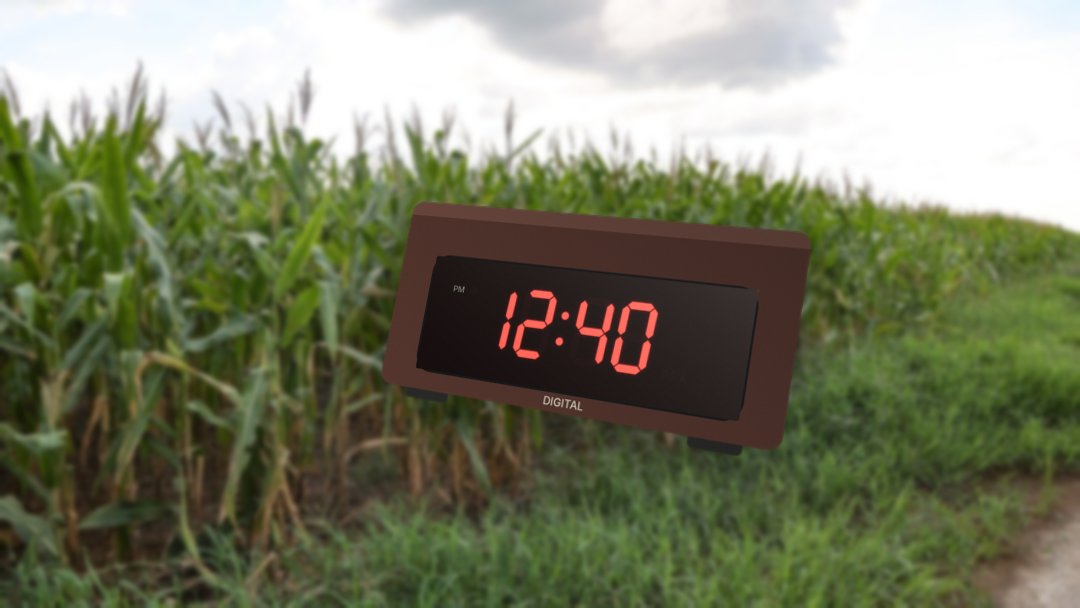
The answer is 12.40
